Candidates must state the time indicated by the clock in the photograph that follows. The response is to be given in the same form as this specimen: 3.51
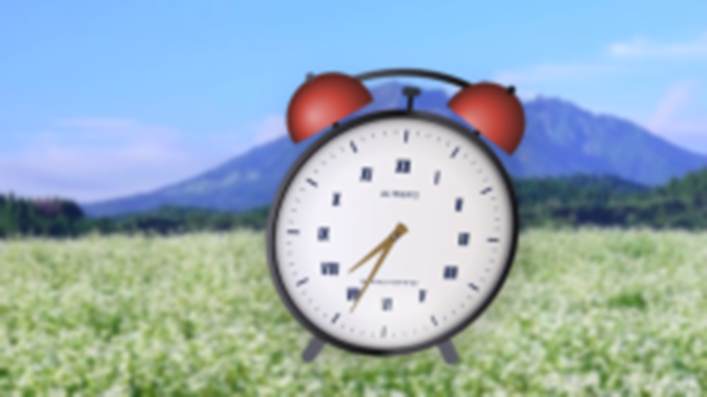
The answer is 7.34
